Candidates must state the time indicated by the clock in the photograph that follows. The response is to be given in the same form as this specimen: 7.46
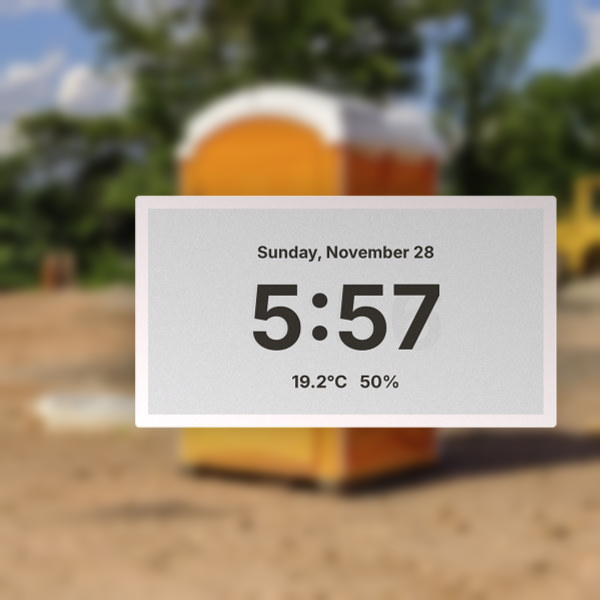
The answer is 5.57
